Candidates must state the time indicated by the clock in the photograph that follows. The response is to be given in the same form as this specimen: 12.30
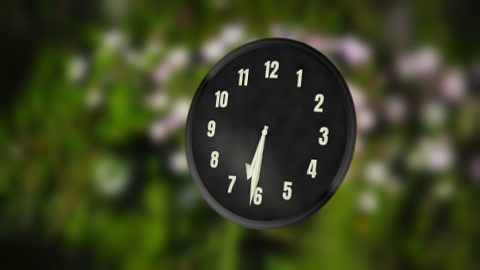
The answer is 6.31
